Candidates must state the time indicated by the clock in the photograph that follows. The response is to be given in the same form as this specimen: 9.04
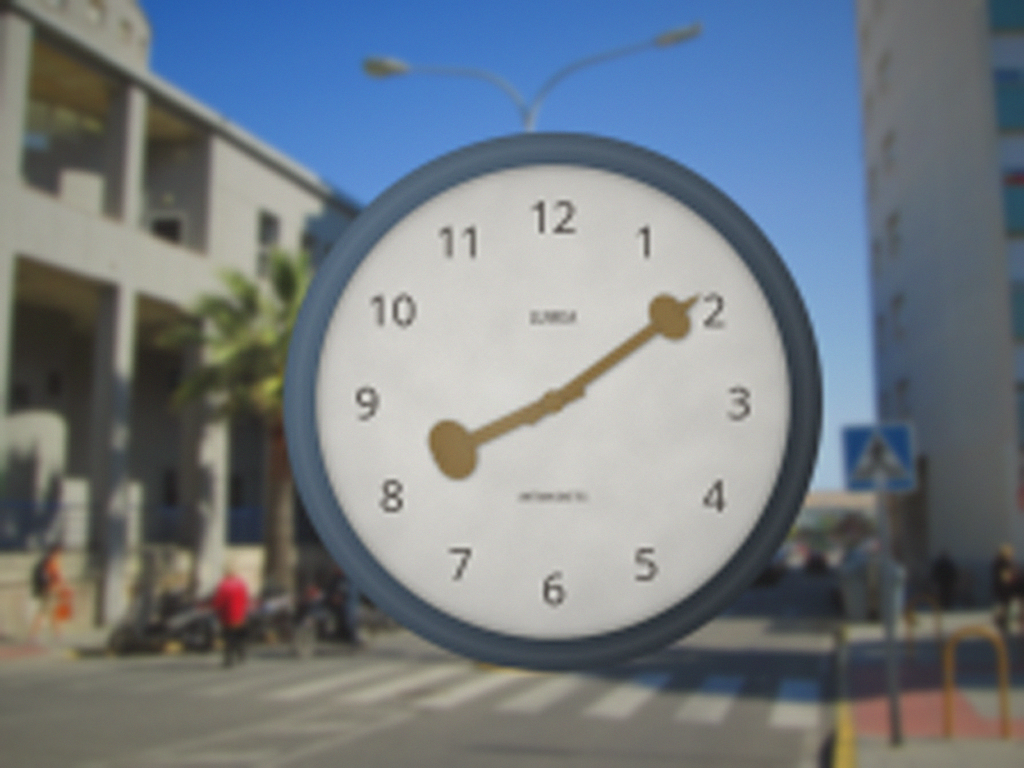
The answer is 8.09
